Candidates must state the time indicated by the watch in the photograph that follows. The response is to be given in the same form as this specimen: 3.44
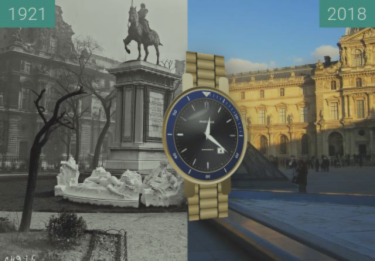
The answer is 12.21
